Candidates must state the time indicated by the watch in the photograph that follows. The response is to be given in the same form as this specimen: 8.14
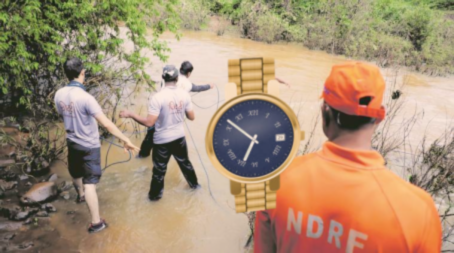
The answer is 6.52
